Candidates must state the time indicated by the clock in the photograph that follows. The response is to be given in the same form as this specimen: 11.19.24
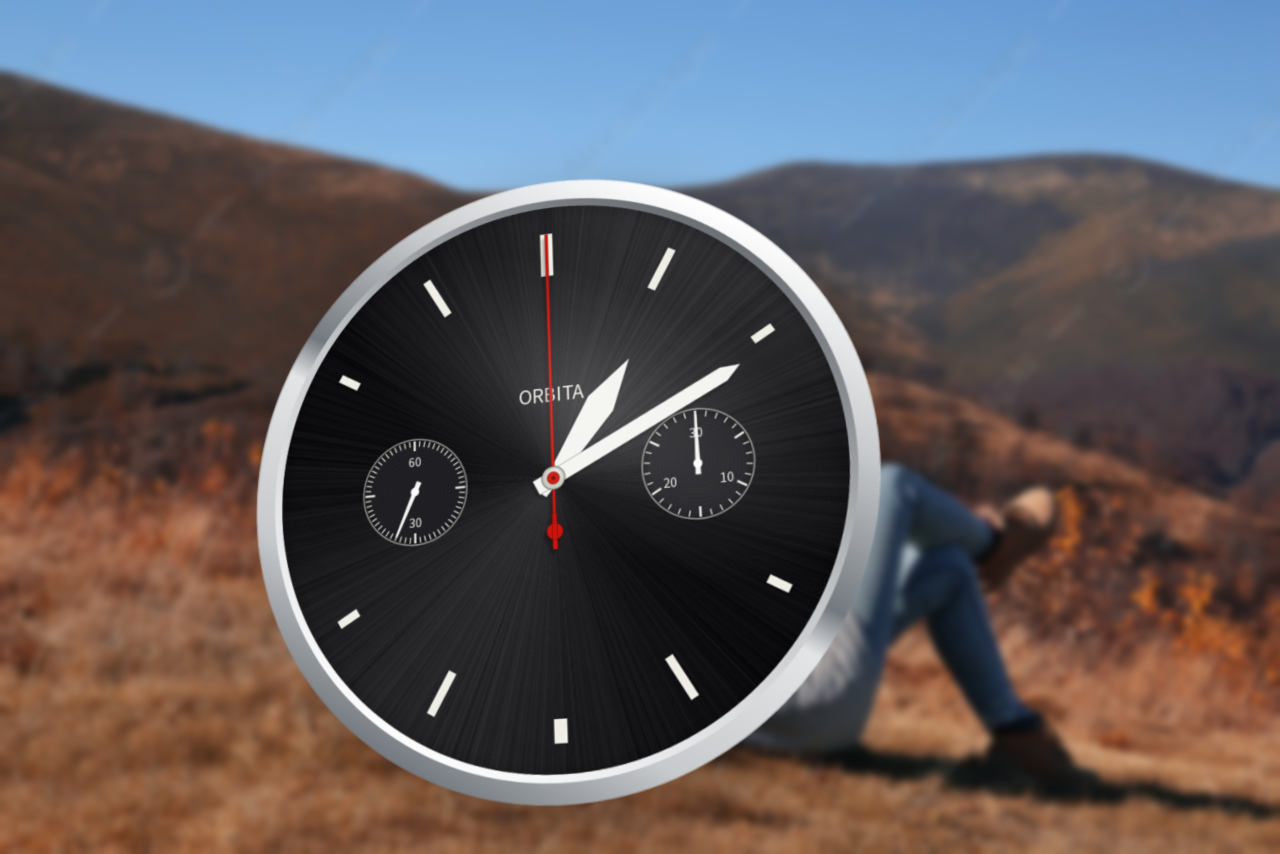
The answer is 1.10.34
